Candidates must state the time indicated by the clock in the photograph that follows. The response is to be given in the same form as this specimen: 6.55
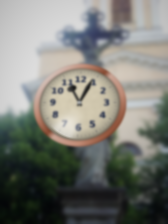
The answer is 11.04
